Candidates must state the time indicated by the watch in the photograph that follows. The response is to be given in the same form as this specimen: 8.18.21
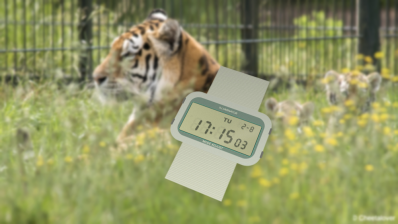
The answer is 17.15.03
